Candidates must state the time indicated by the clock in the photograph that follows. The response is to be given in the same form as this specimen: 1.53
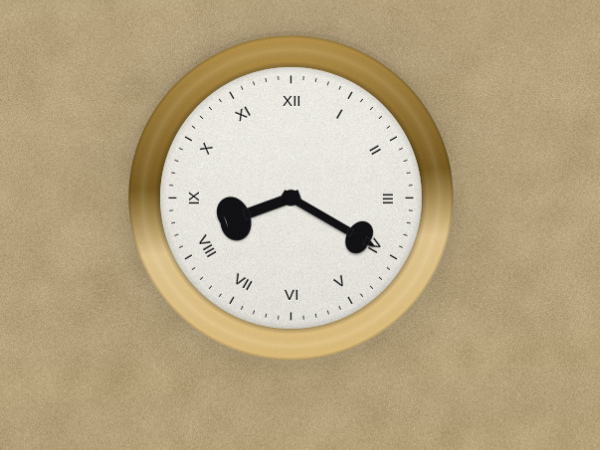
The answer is 8.20
